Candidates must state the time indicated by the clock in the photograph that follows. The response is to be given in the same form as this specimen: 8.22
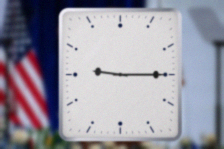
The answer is 9.15
